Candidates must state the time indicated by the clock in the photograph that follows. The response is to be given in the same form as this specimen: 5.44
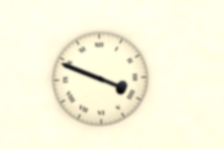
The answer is 3.49
